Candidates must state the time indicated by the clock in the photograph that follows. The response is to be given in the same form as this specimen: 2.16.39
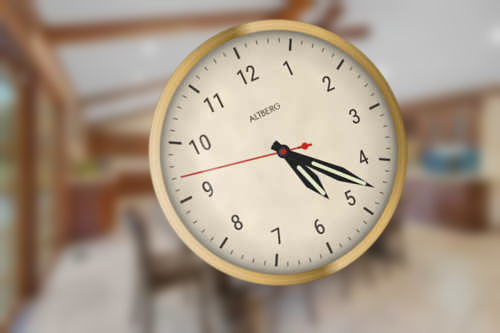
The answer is 5.22.47
